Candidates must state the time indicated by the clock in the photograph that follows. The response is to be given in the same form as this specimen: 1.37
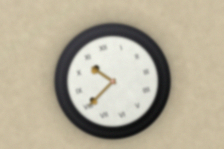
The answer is 10.40
